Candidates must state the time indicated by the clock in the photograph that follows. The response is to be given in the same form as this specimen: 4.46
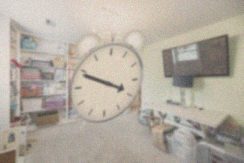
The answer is 3.49
